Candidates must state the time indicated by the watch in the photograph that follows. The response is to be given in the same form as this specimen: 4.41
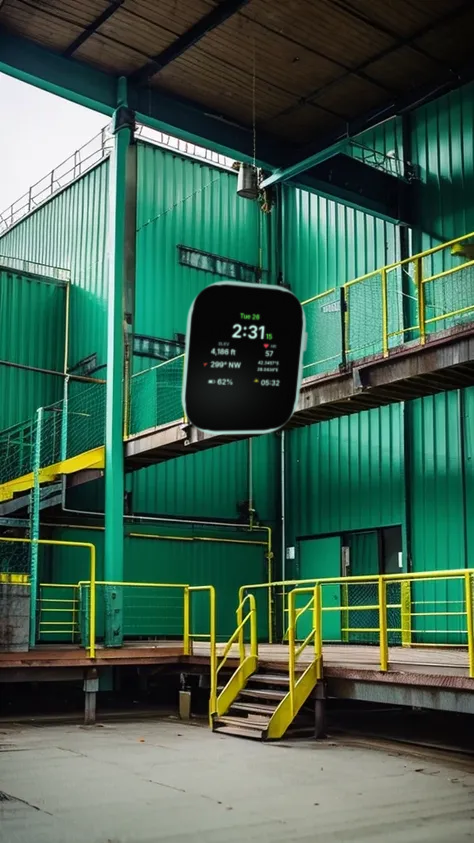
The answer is 2.31
